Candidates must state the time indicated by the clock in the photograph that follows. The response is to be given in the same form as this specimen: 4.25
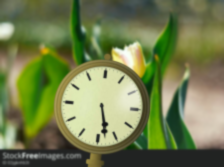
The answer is 5.28
